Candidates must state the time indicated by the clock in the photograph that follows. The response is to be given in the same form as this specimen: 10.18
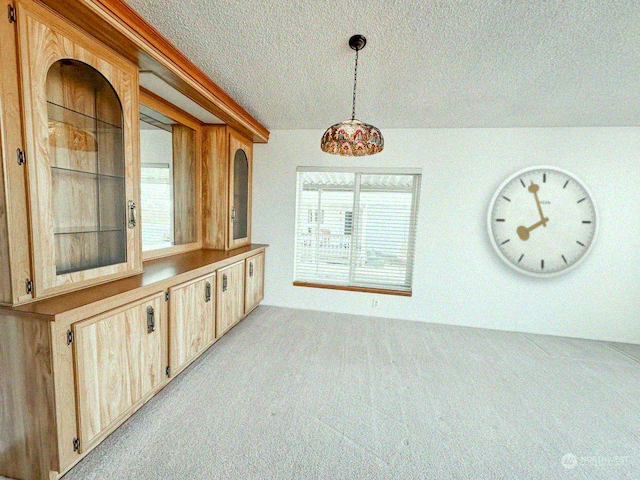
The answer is 7.57
